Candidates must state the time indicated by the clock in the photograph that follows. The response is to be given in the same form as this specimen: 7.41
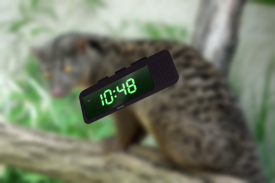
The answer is 10.48
